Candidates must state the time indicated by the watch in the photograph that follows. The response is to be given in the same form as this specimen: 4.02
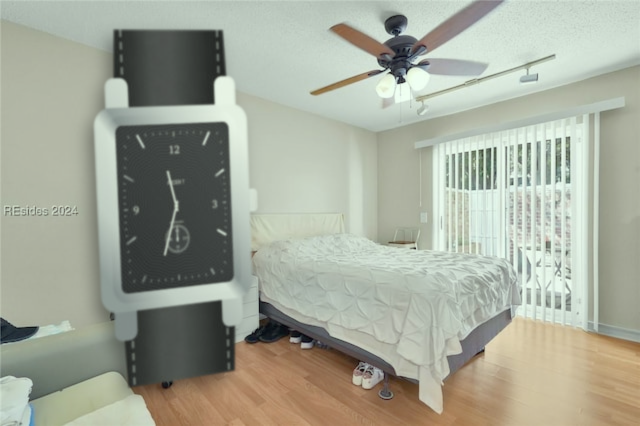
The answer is 11.33
